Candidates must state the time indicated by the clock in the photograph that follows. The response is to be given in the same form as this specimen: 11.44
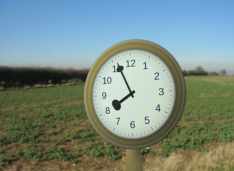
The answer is 7.56
